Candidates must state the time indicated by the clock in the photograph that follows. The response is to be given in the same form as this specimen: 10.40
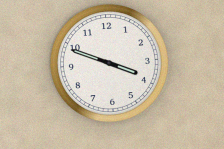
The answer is 3.49
